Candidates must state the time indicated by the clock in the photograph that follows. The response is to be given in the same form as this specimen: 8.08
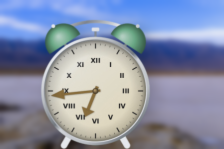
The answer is 6.44
